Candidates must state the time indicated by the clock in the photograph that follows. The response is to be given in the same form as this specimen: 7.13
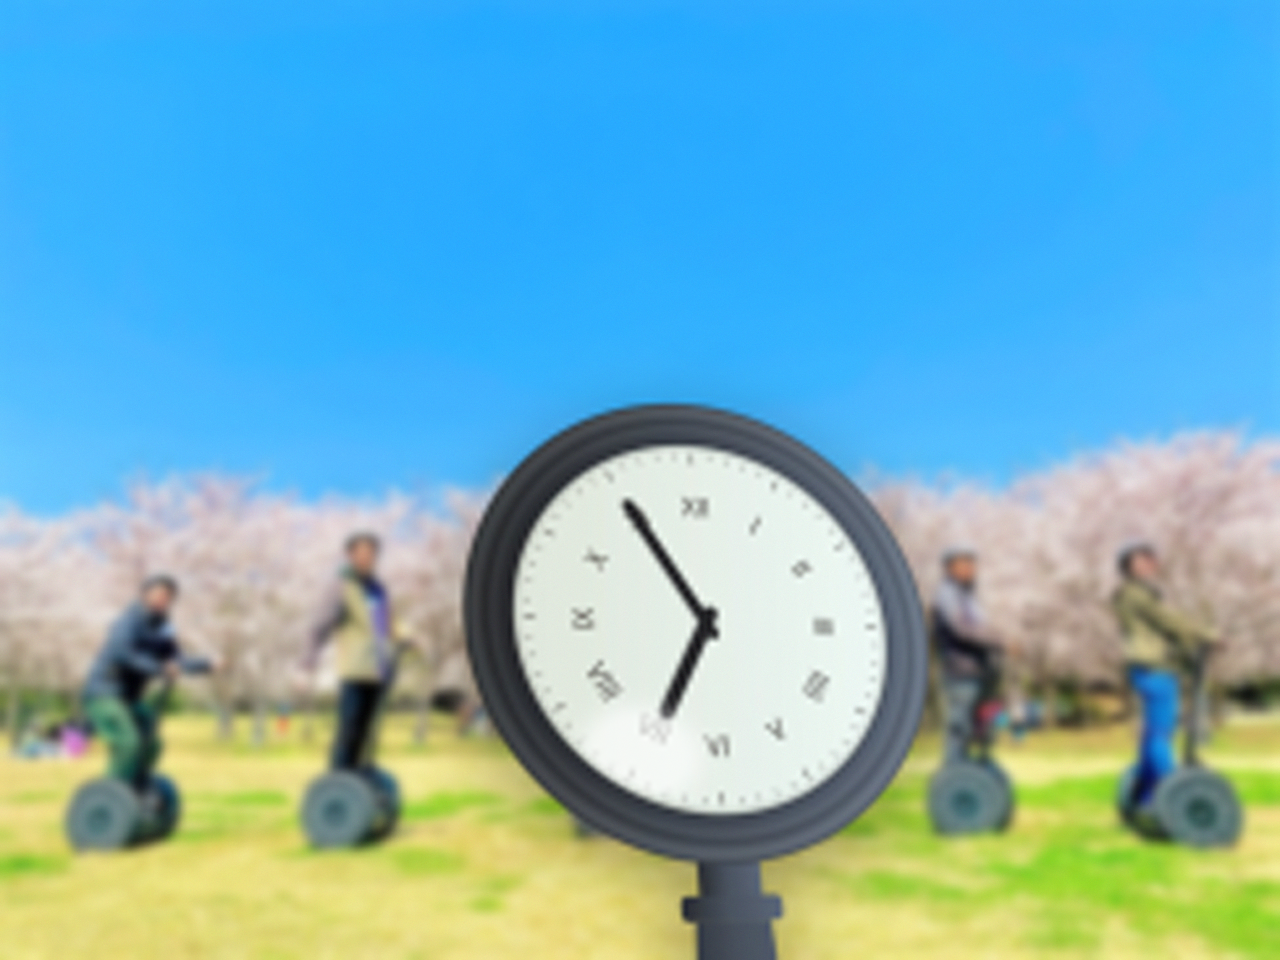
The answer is 6.55
